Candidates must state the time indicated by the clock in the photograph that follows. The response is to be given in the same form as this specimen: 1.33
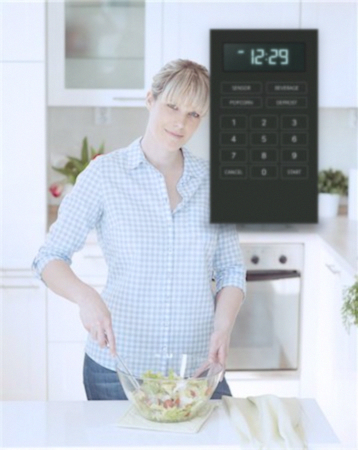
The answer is 12.29
